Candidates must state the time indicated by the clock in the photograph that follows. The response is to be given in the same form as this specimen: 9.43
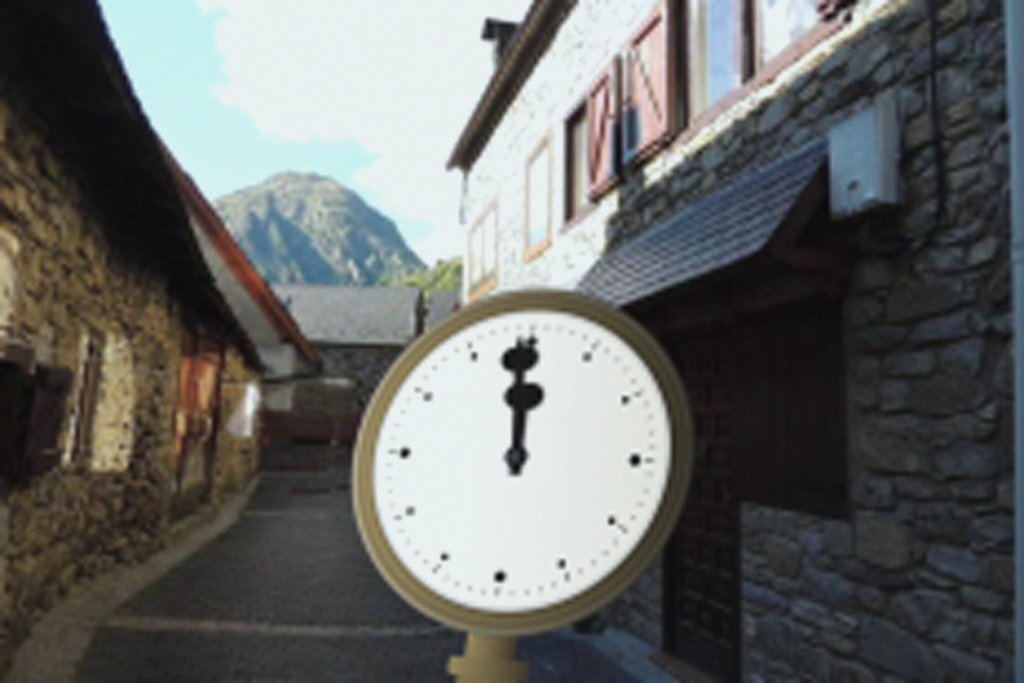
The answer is 11.59
